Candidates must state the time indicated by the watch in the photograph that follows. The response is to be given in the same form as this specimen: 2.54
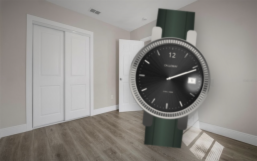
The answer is 2.11
